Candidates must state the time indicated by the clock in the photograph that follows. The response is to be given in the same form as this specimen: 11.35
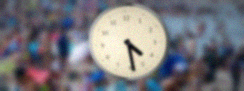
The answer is 4.29
